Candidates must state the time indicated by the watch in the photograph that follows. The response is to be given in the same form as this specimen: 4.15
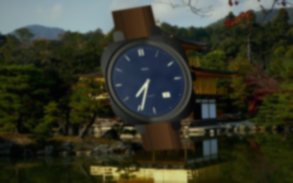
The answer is 7.34
